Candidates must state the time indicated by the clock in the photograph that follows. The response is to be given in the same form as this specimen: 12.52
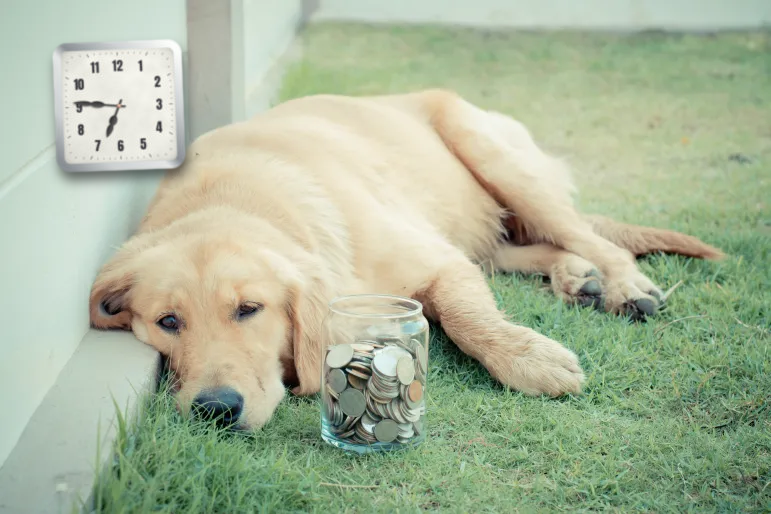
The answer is 6.46
